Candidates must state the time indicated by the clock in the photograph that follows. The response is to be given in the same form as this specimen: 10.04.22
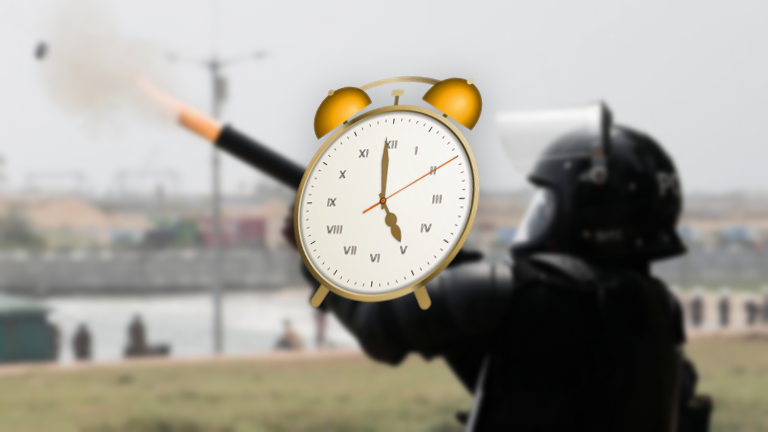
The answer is 4.59.10
